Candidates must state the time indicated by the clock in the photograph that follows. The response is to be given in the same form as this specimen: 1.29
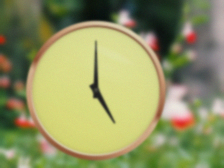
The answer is 5.00
